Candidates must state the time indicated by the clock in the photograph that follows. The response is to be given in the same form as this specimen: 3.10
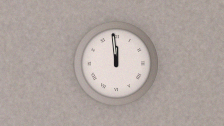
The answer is 11.59
